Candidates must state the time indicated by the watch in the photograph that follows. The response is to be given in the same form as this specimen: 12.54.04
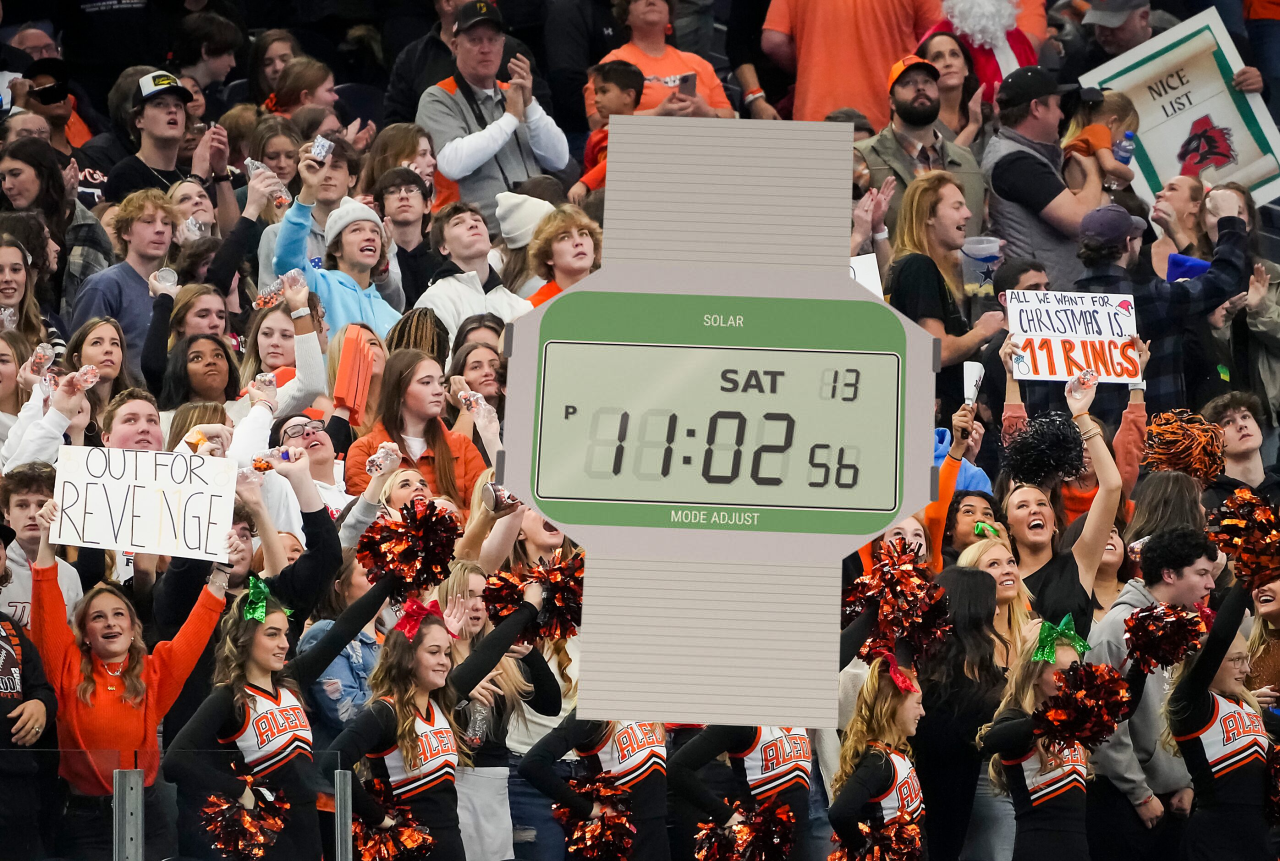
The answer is 11.02.56
